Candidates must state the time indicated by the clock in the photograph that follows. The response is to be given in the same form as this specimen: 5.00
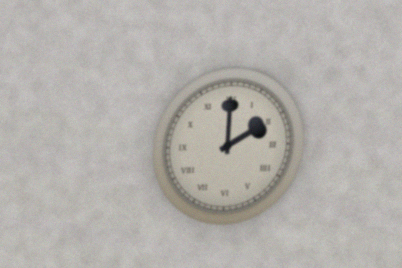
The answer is 2.00
